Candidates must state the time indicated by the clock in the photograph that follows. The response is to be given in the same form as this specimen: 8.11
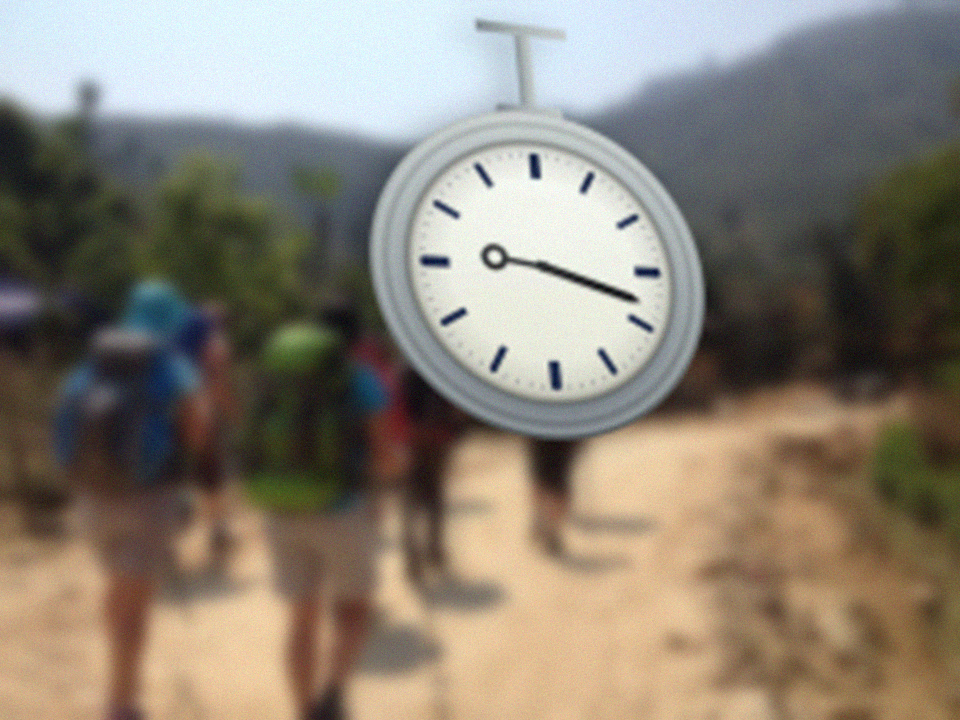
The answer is 9.18
